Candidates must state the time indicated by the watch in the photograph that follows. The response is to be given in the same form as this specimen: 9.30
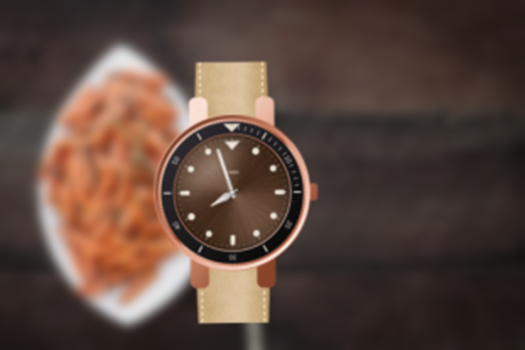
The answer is 7.57
